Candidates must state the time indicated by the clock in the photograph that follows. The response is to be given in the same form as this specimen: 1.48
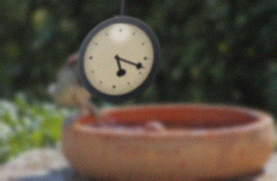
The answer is 5.18
